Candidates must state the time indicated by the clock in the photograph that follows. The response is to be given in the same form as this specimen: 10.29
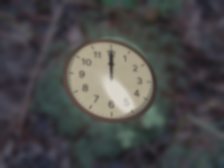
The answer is 12.00
